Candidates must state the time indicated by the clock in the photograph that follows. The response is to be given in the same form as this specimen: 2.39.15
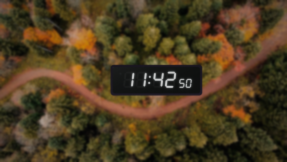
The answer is 11.42.50
